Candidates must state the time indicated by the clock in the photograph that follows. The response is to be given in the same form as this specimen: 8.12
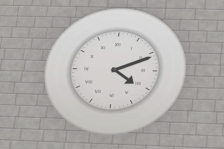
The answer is 4.11
